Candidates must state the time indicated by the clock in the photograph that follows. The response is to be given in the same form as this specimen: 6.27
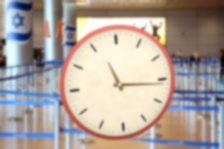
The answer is 11.16
